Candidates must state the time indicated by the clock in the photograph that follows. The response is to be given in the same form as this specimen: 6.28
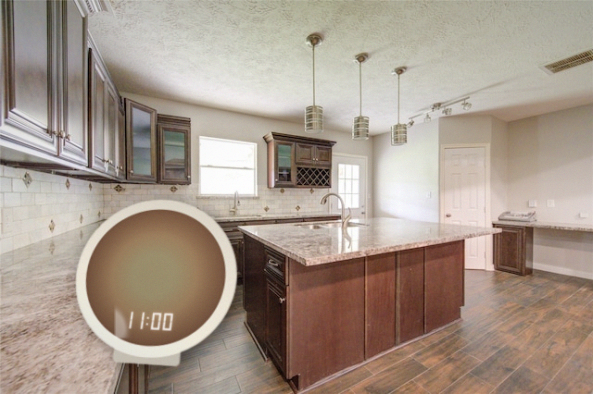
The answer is 11.00
